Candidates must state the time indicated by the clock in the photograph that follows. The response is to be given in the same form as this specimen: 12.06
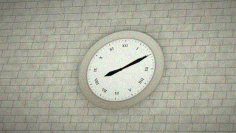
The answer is 8.10
